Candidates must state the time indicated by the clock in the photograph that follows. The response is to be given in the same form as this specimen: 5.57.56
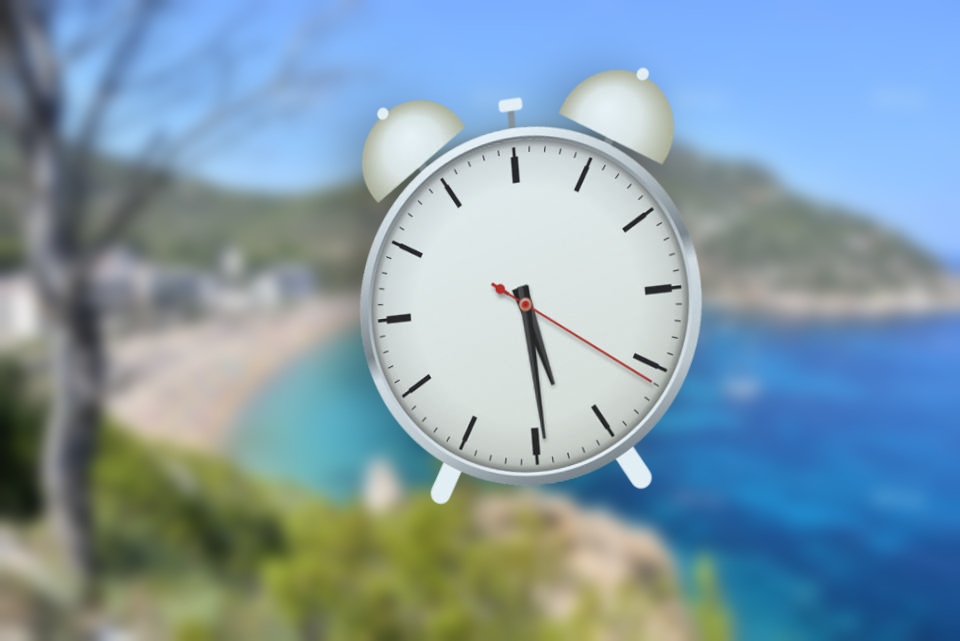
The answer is 5.29.21
